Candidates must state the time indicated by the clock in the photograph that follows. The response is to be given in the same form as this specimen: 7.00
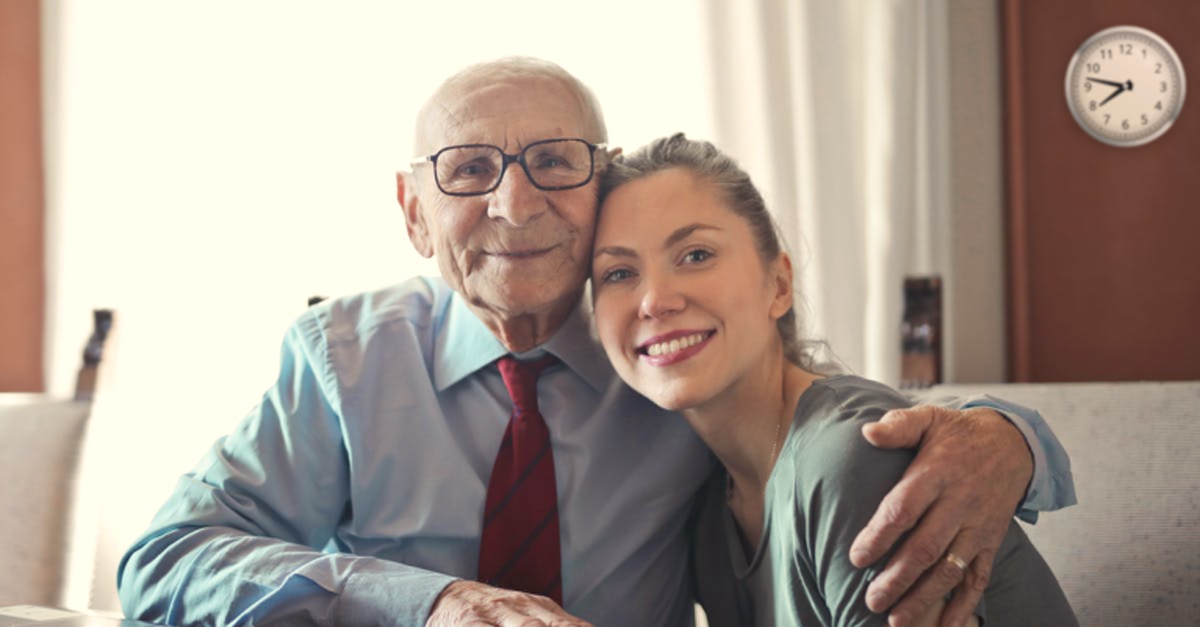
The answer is 7.47
